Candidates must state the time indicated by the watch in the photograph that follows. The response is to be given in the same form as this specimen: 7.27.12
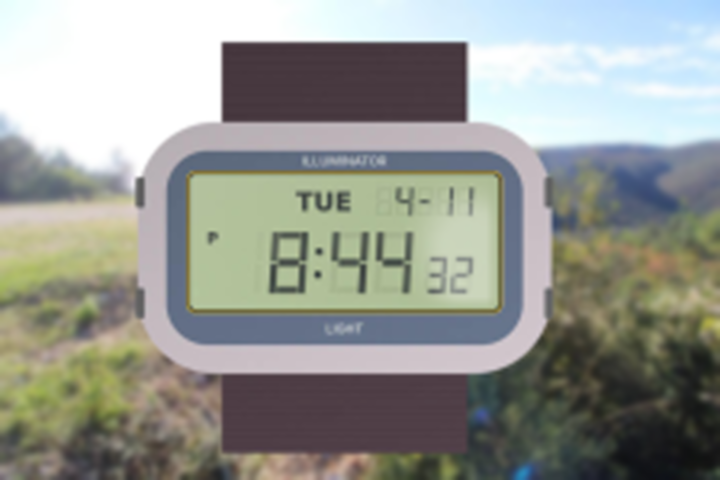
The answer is 8.44.32
